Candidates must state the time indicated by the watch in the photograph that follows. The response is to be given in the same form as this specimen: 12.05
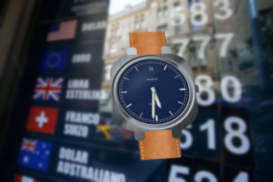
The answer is 5.31
